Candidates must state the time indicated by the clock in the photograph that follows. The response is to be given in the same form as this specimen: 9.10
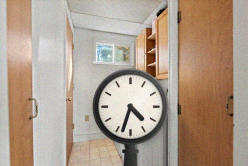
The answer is 4.33
